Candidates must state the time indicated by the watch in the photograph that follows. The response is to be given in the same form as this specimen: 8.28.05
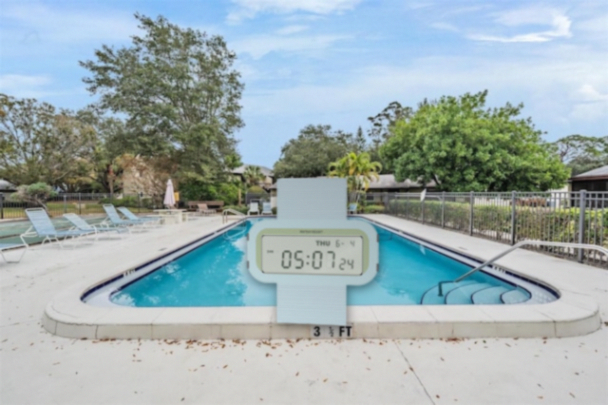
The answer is 5.07.24
